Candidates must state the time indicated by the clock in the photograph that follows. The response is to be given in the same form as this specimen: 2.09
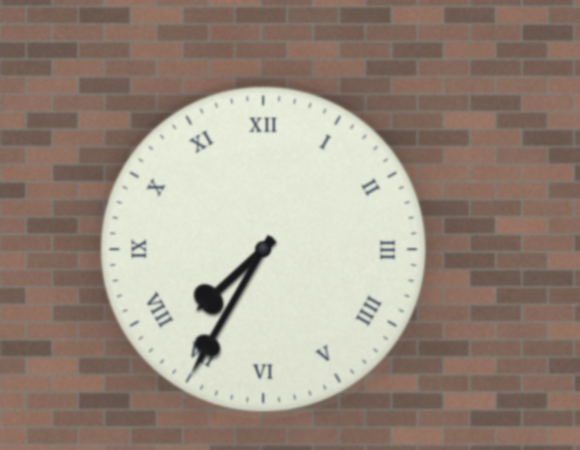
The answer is 7.35
